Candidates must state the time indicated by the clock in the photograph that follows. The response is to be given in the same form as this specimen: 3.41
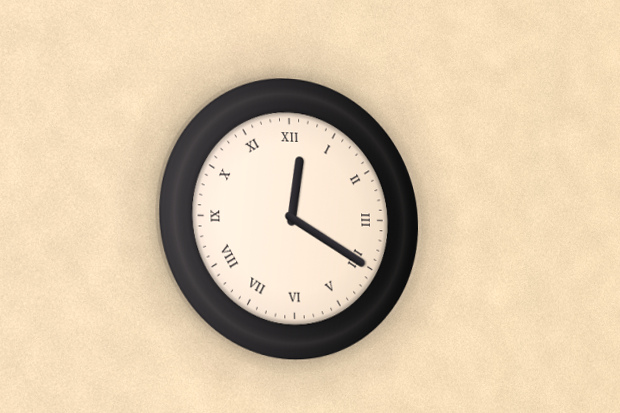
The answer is 12.20
